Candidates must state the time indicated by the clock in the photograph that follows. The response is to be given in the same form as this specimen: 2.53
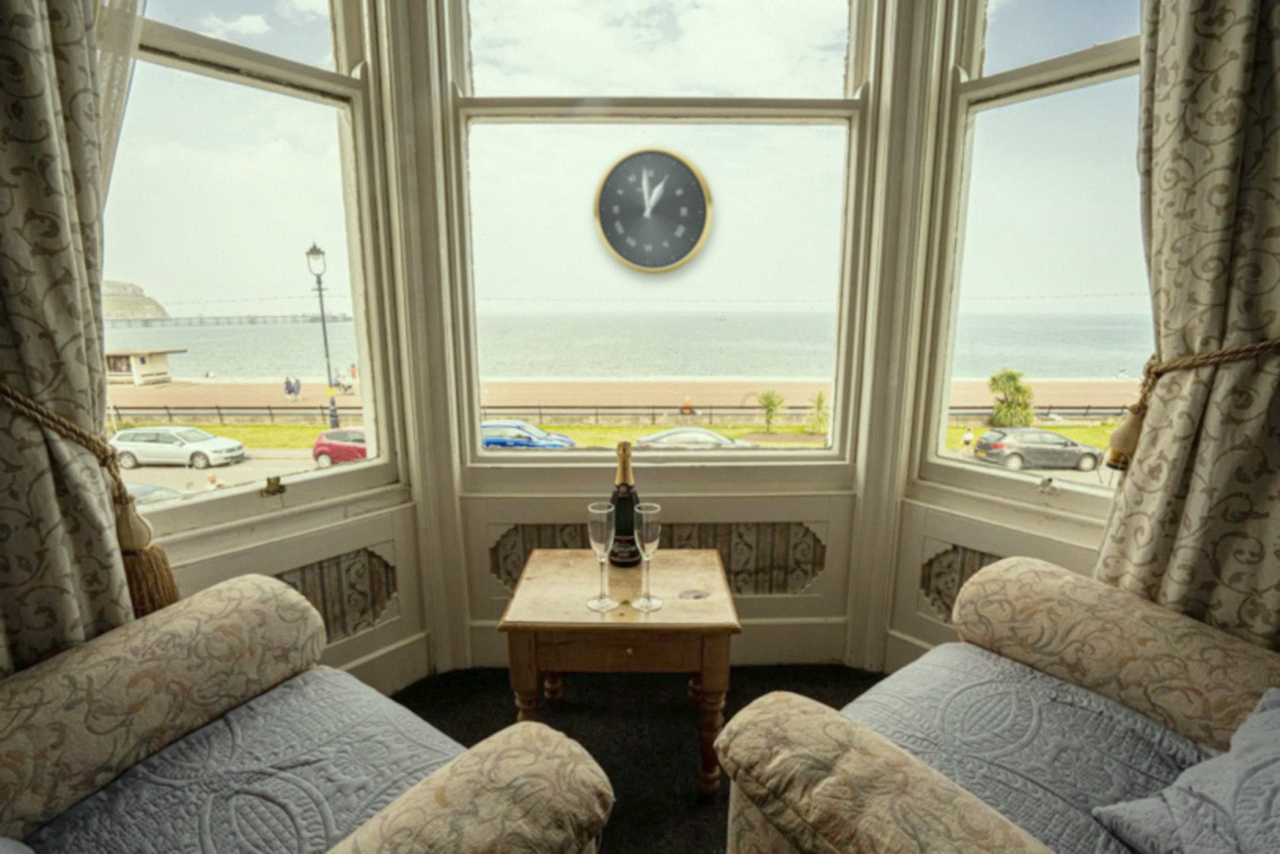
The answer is 12.59
